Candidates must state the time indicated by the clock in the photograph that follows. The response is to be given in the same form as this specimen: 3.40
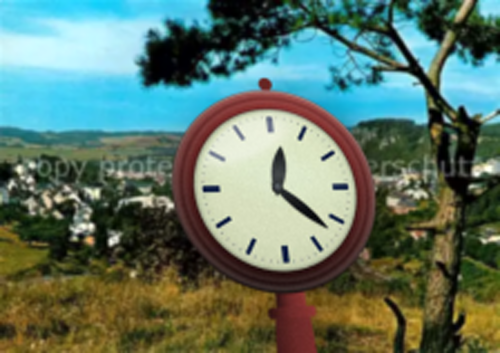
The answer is 12.22
